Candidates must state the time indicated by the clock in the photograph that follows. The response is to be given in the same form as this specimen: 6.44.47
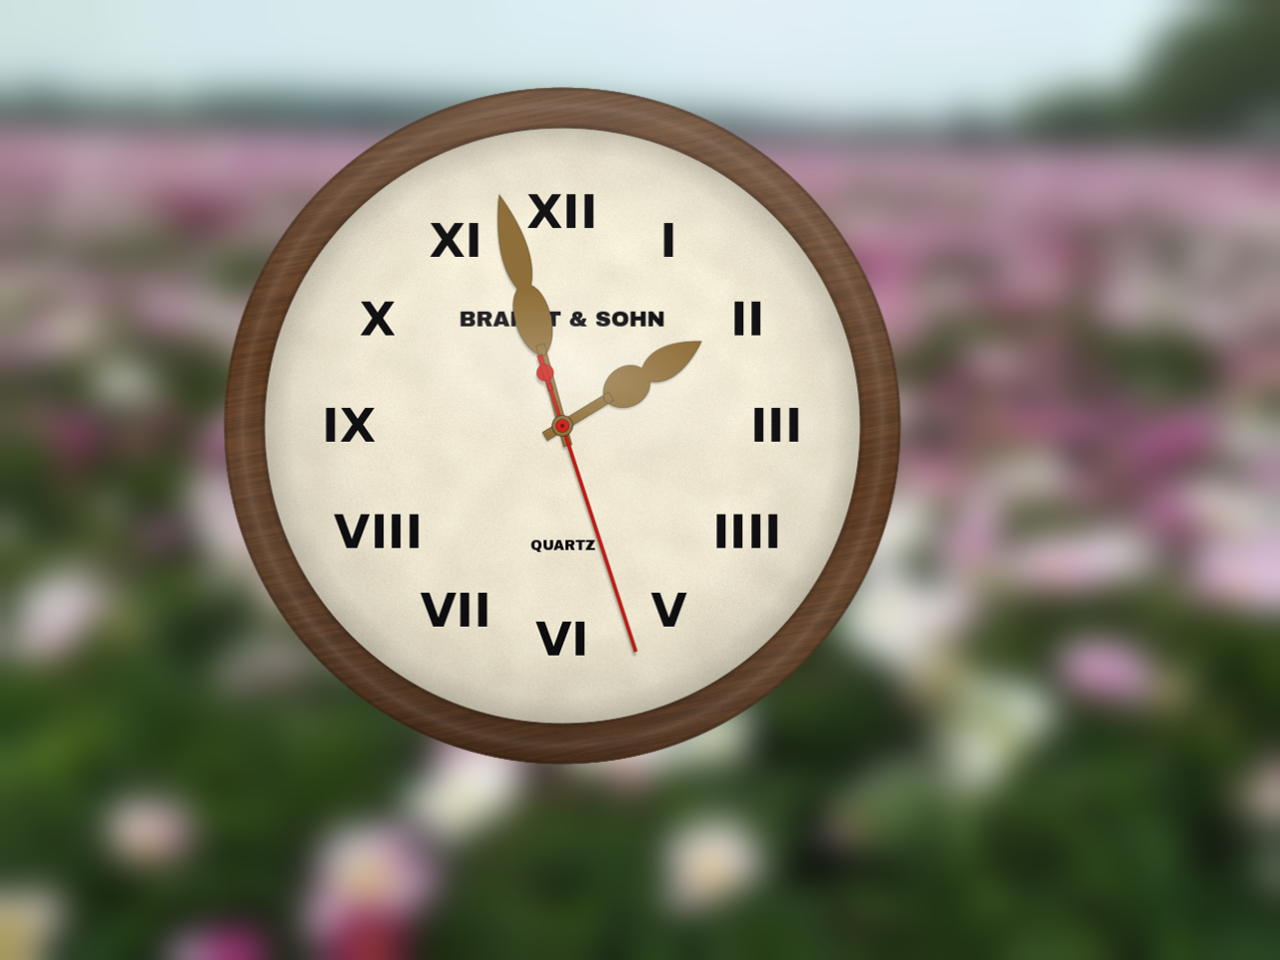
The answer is 1.57.27
